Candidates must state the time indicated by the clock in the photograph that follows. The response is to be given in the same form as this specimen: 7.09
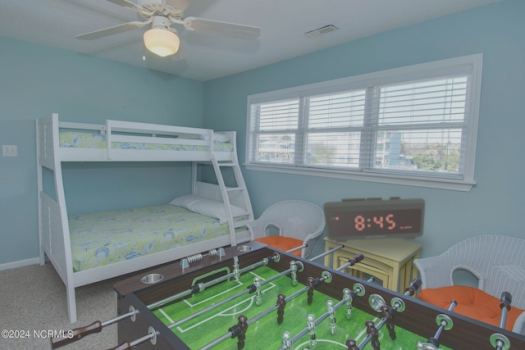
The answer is 8.45
